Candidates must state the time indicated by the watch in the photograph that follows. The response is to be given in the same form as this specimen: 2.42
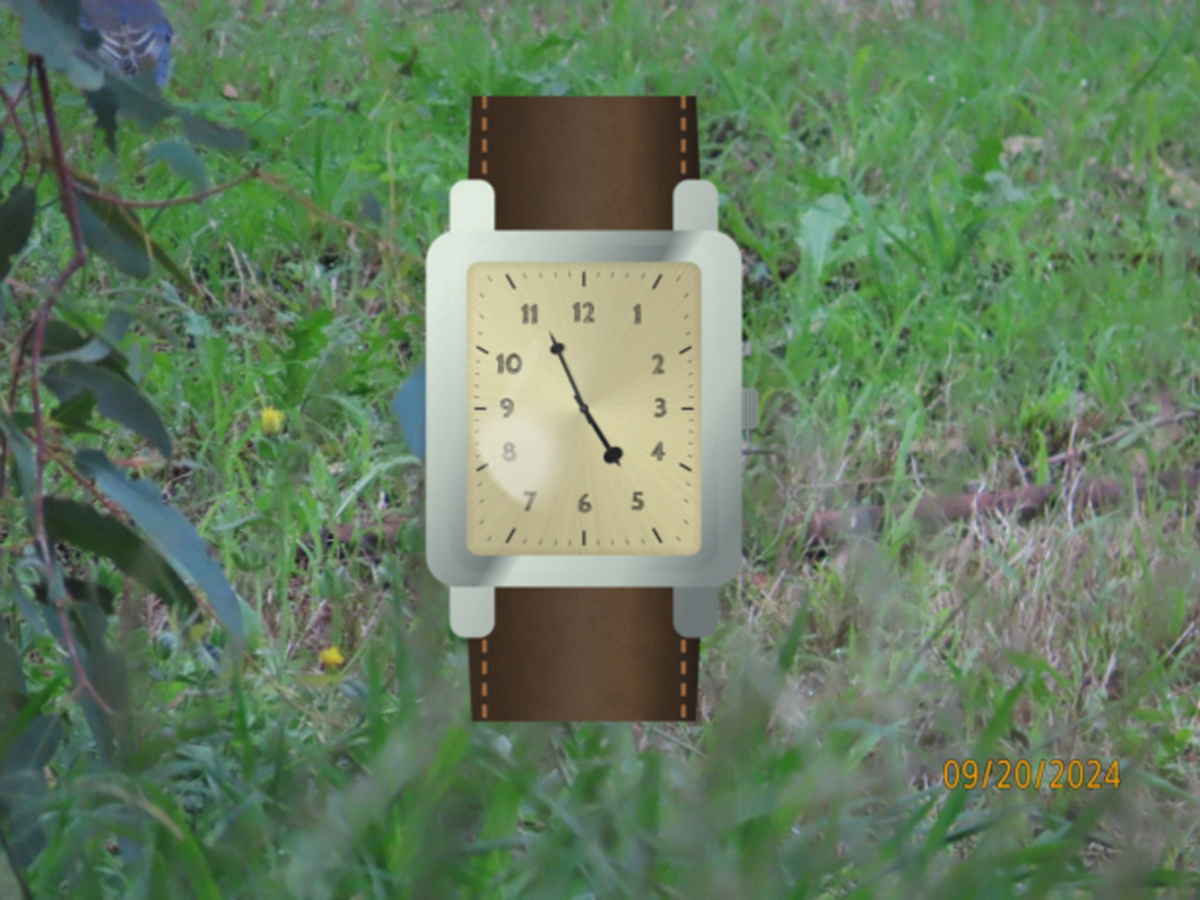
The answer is 4.56
